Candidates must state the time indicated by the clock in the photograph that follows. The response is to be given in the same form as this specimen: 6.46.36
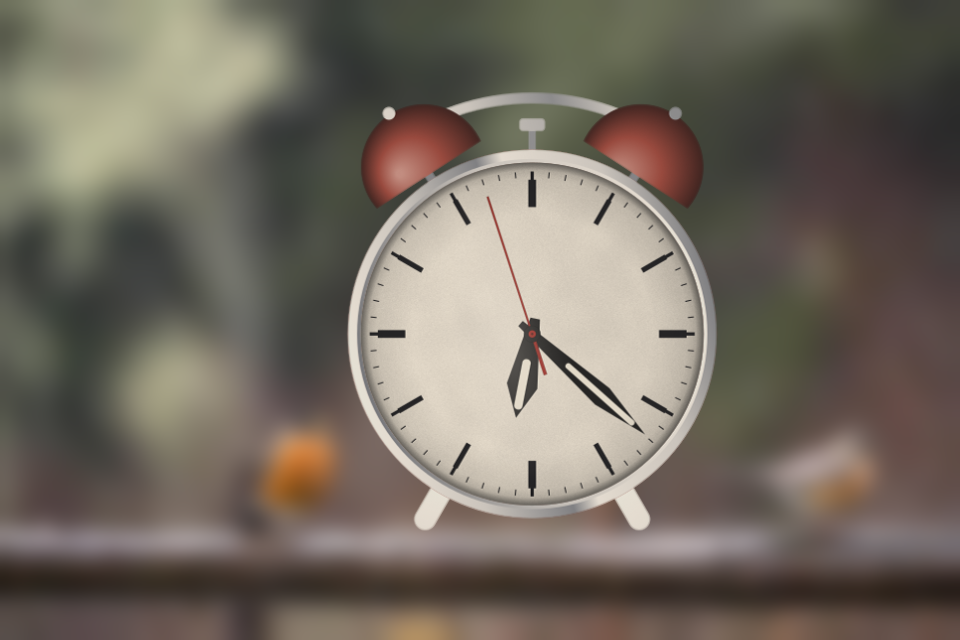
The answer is 6.21.57
